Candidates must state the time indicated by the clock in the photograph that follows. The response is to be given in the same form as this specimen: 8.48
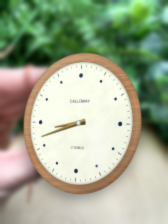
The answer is 8.42
